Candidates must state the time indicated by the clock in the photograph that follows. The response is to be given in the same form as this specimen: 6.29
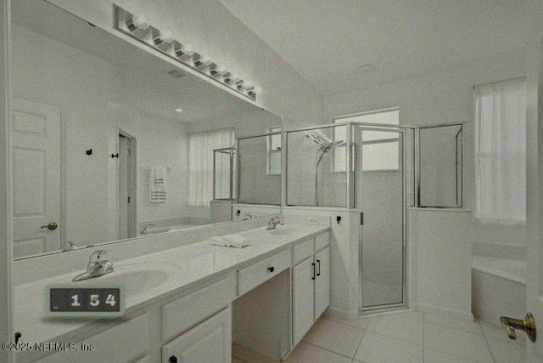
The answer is 1.54
